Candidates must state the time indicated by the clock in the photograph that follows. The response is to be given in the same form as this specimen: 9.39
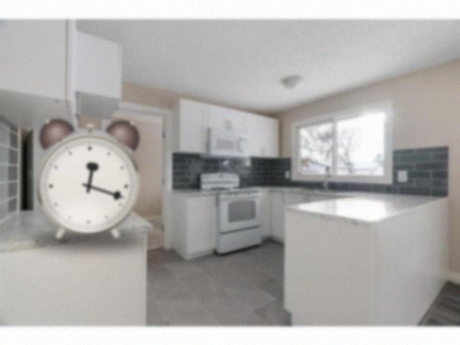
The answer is 12.18
